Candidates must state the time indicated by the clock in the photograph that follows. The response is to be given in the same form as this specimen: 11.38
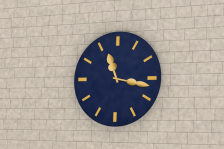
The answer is 11.17
